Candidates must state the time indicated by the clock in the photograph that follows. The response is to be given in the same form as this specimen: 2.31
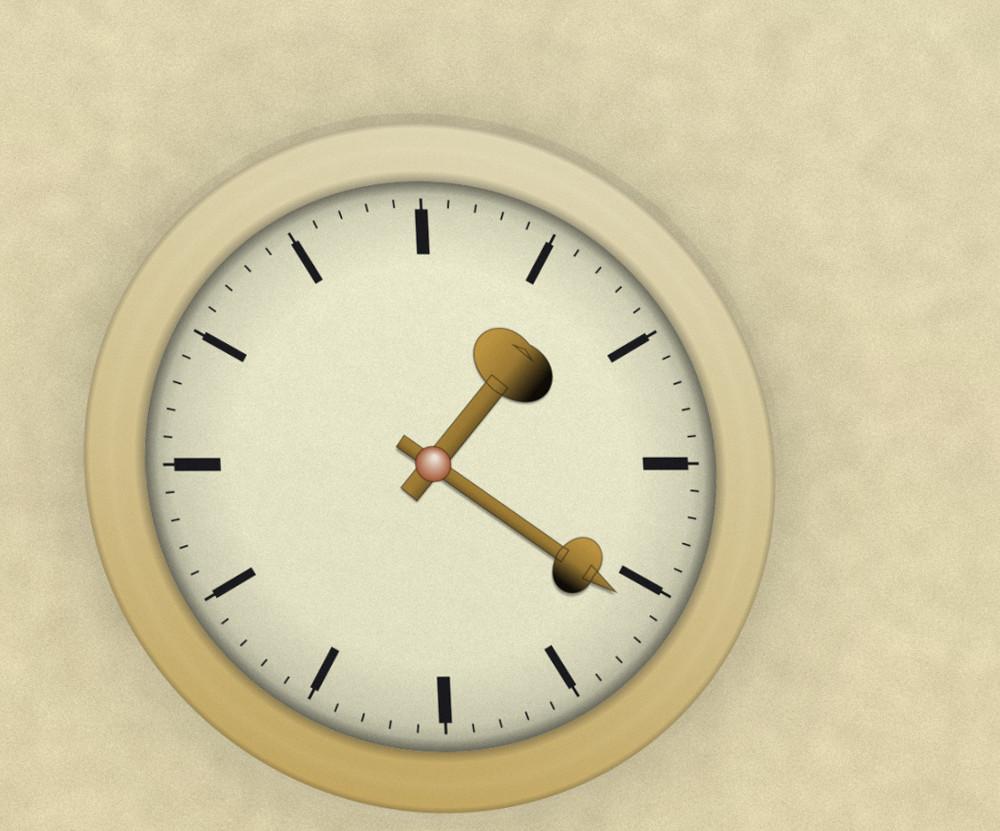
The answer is 1.21
